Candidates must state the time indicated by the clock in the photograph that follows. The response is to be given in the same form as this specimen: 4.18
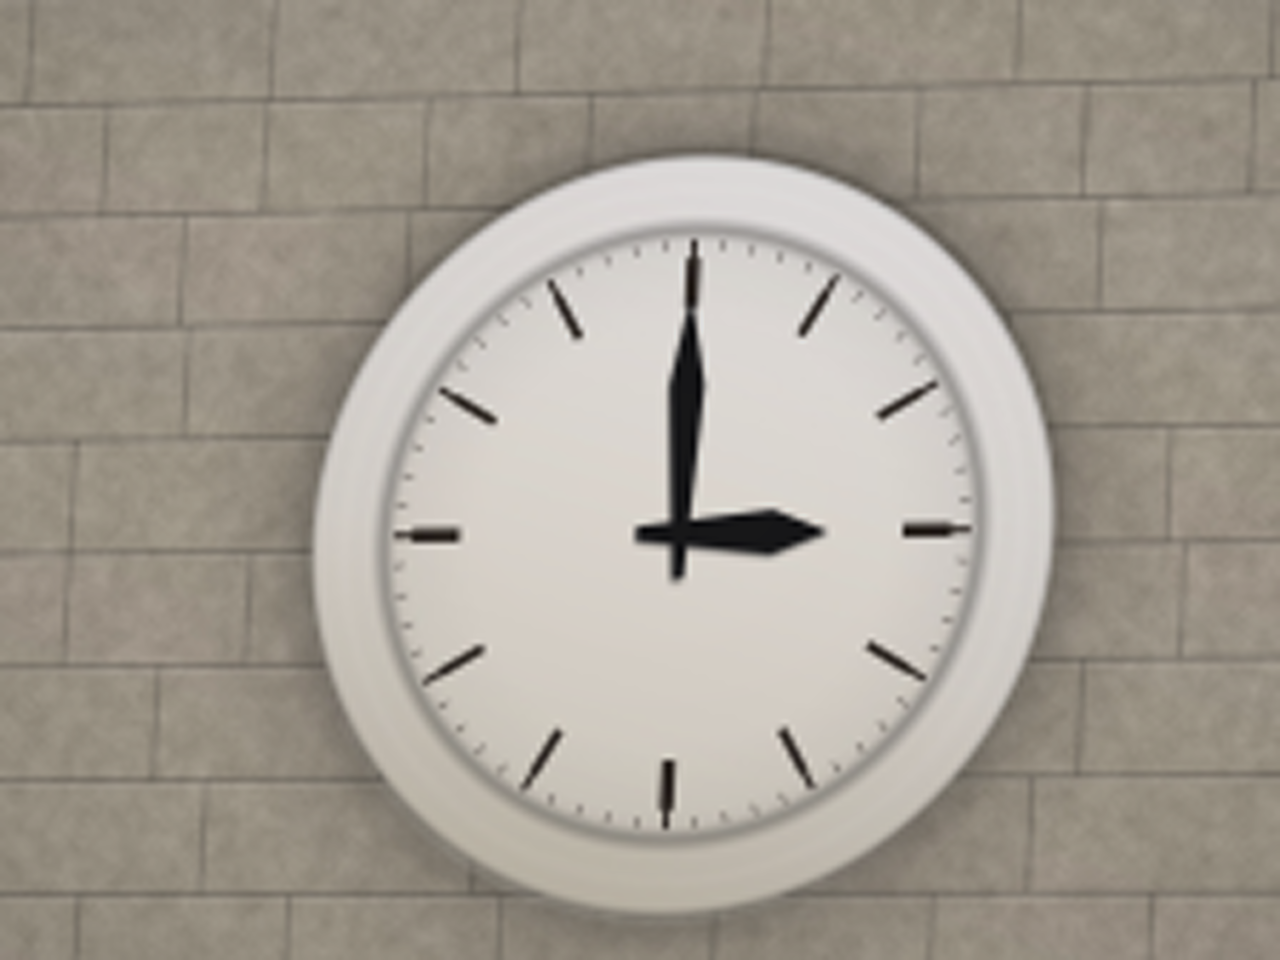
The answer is 3.00
